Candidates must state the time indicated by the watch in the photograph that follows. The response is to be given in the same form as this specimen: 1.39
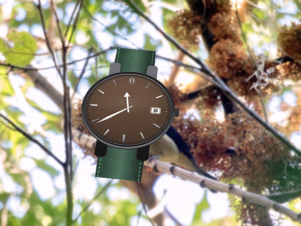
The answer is 11.39
